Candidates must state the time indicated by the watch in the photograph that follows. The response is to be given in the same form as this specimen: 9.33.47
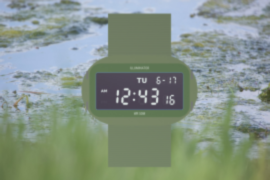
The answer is 12.43.16
